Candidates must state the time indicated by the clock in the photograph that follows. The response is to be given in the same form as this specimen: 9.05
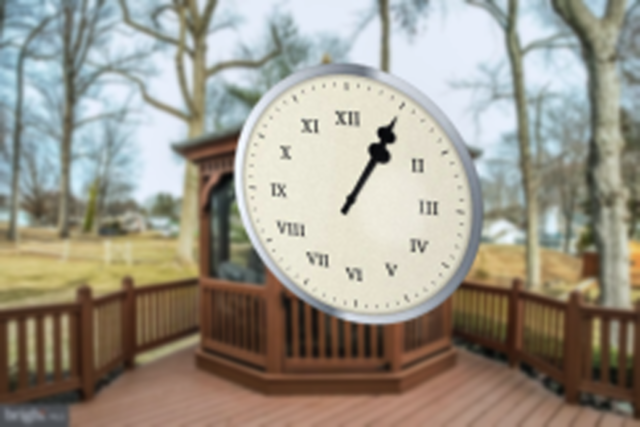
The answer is 1.05
